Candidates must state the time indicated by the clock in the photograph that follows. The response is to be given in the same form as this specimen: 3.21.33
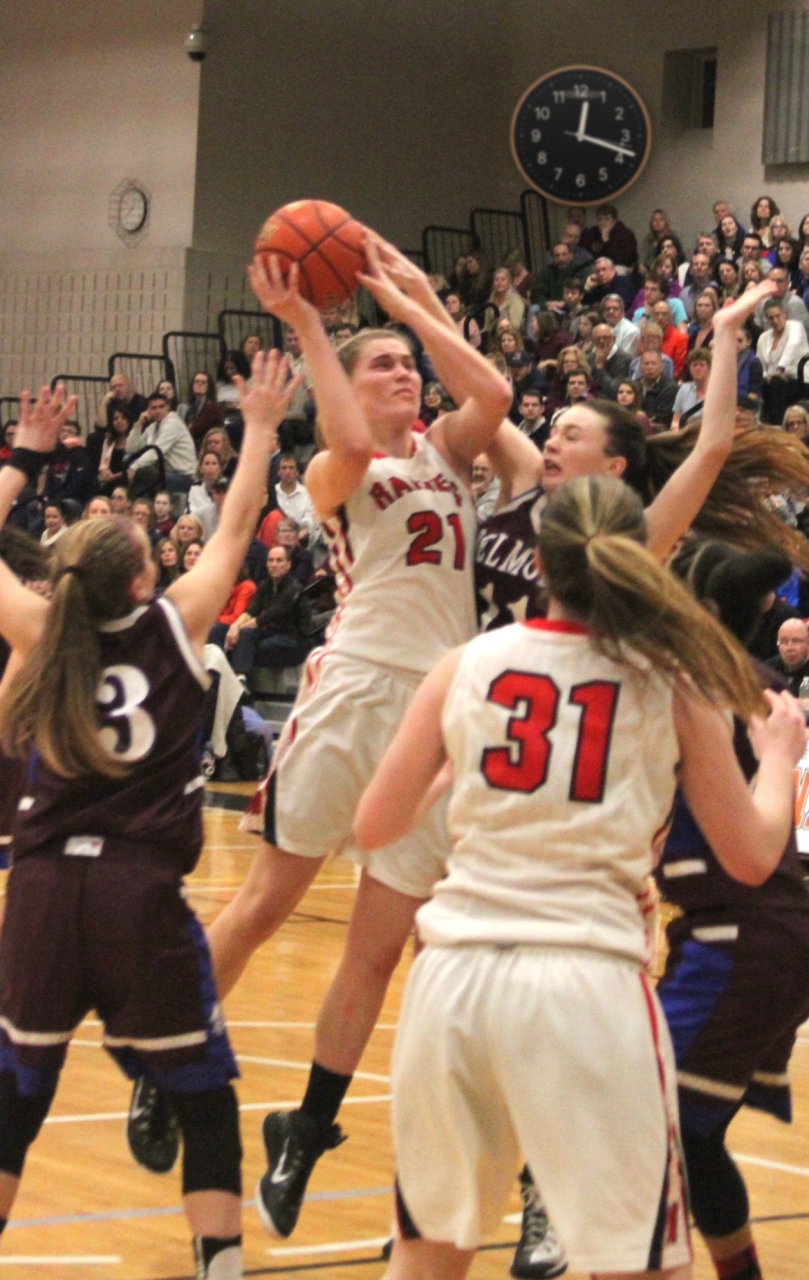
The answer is 12.18.17
